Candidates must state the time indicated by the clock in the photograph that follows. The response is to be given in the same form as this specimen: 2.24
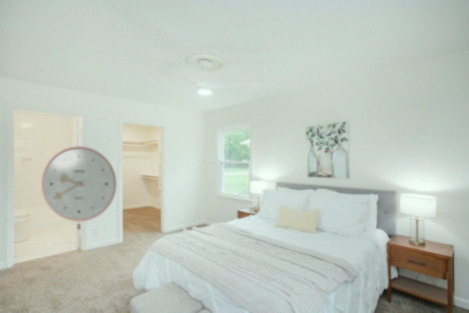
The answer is 9.40
